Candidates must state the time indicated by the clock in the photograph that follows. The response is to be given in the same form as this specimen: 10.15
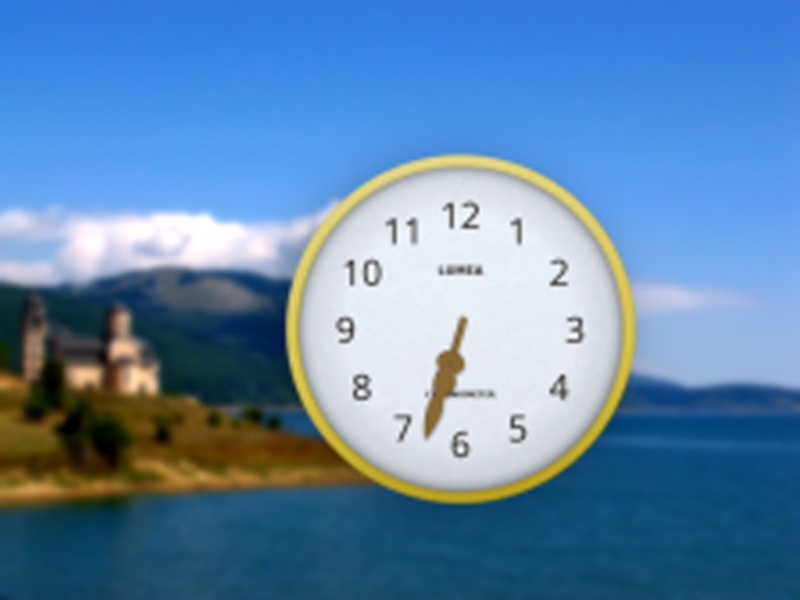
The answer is 6.33
